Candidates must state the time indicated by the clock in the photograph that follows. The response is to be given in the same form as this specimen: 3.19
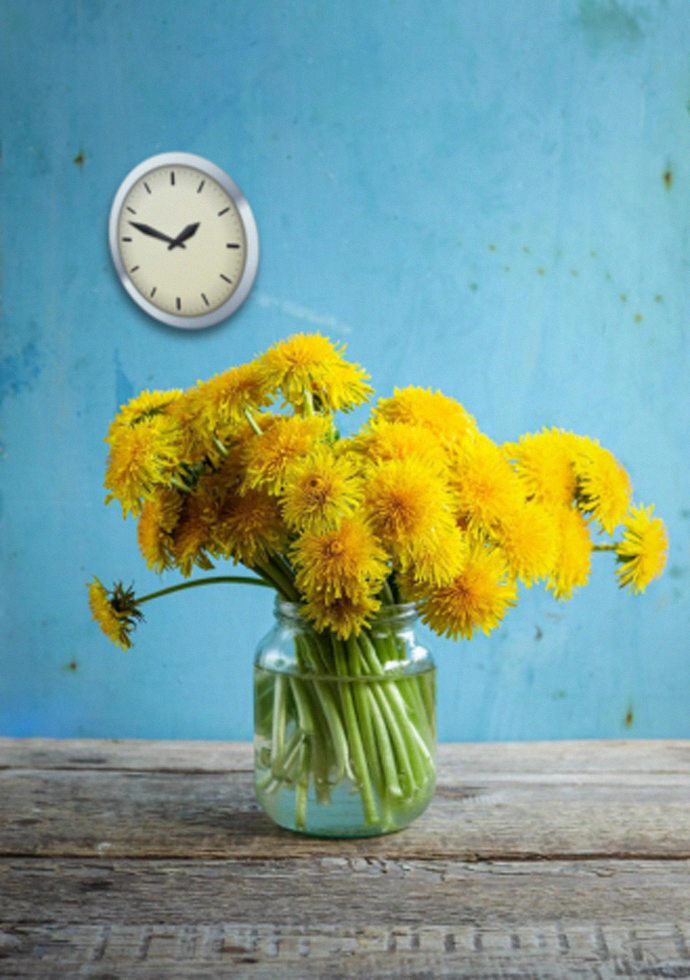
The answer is 1.48
